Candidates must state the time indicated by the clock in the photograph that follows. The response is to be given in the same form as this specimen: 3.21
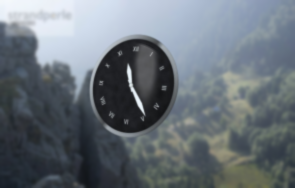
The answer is 11.24
